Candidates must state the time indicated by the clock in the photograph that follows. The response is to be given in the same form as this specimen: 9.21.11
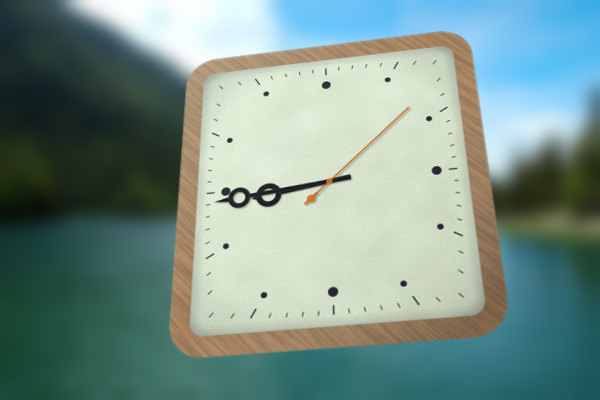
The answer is 8.44.08
